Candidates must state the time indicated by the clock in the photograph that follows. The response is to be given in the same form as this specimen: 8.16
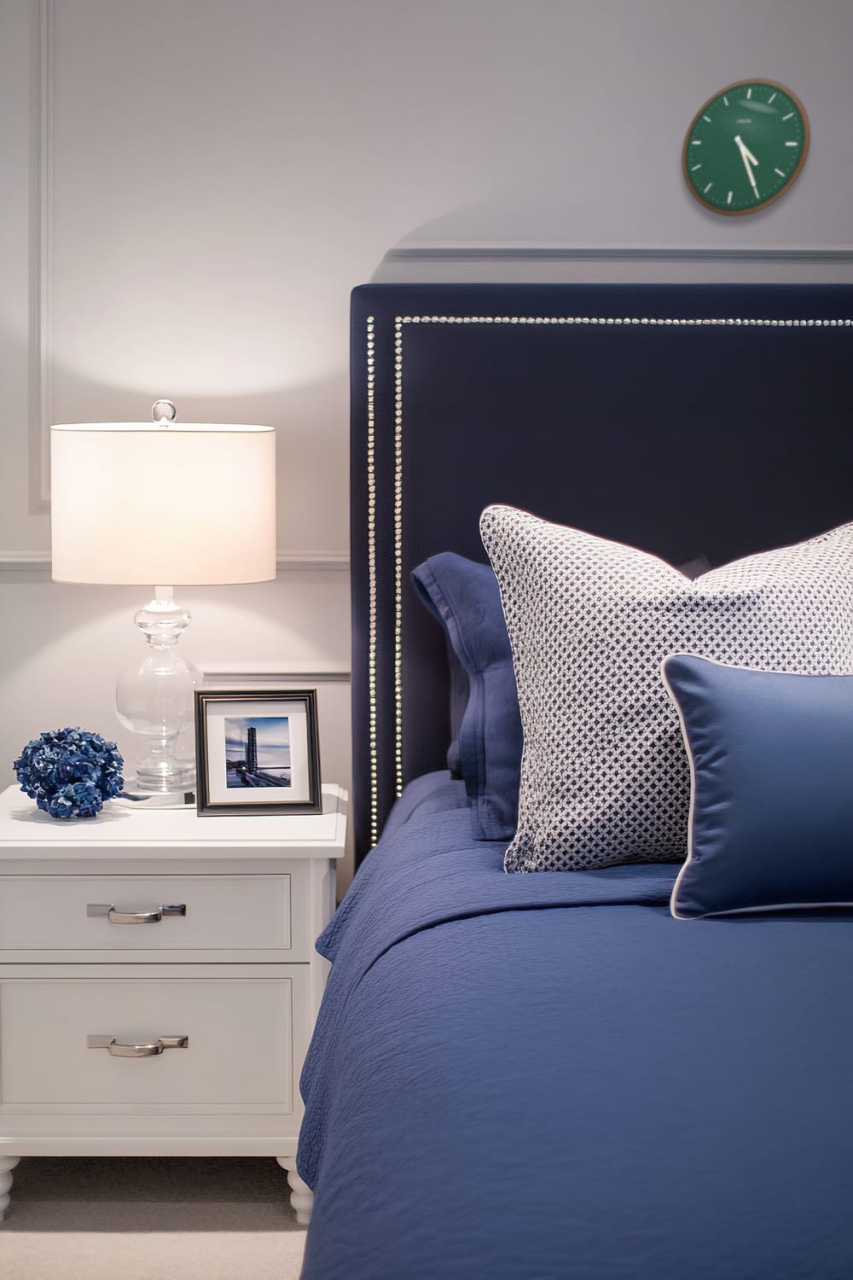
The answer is 4.25
